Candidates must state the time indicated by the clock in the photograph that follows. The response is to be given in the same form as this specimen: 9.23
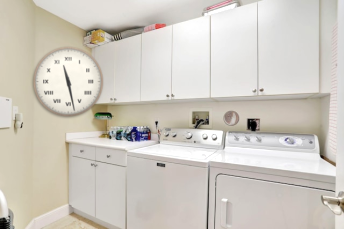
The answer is 11.28
